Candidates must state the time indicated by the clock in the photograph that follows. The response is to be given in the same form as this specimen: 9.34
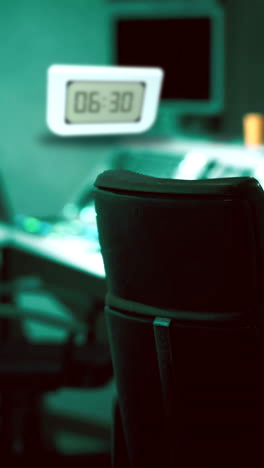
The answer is 6.30
